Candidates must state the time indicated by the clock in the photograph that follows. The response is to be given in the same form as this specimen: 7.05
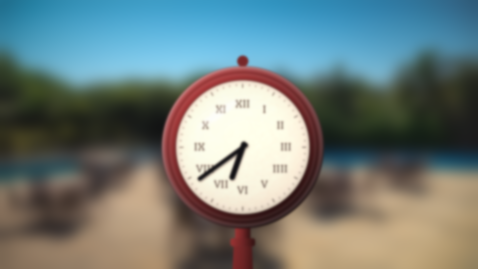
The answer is 6.39
